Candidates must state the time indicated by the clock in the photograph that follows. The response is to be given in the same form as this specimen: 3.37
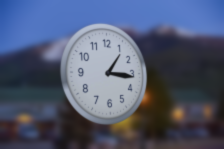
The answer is 1.16
